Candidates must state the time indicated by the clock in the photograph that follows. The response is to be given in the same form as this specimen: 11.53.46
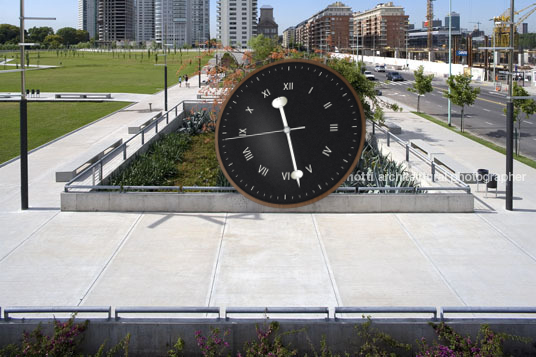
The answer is 11.27.44
